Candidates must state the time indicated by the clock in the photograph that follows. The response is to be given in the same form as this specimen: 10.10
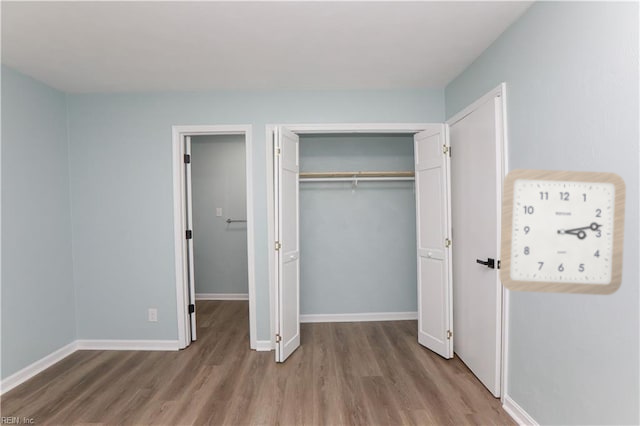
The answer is 3.13
